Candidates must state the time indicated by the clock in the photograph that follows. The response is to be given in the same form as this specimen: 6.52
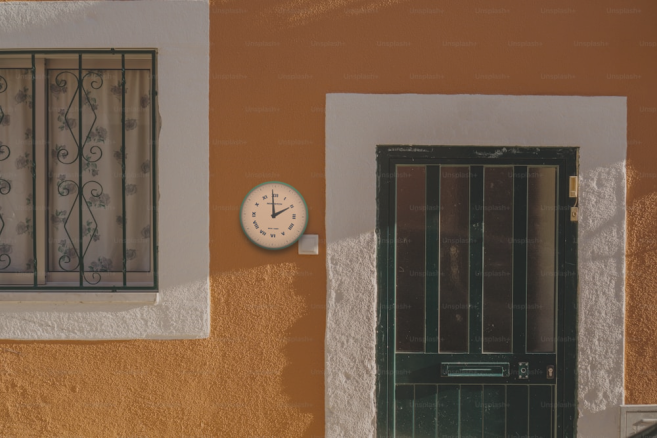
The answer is 1.59
